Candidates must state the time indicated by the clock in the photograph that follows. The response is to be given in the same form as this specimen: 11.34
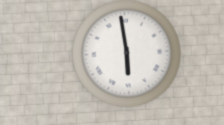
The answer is 5.59
